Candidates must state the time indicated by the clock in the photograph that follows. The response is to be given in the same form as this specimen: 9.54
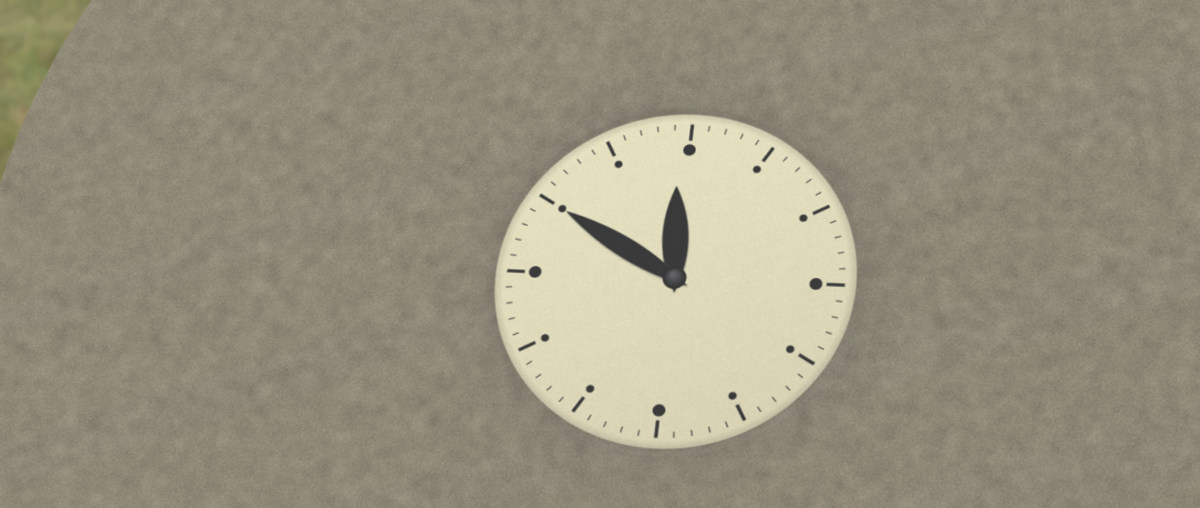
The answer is 11.50
